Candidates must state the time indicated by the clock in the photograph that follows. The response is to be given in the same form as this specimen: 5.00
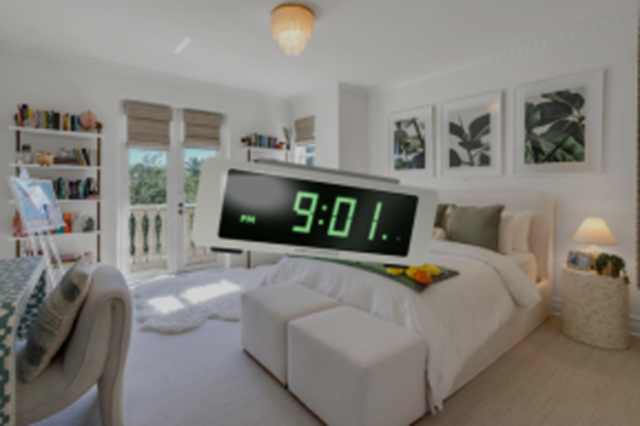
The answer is 9.01
